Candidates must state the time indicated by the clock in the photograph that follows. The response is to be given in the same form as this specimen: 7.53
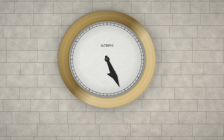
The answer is 5.26
